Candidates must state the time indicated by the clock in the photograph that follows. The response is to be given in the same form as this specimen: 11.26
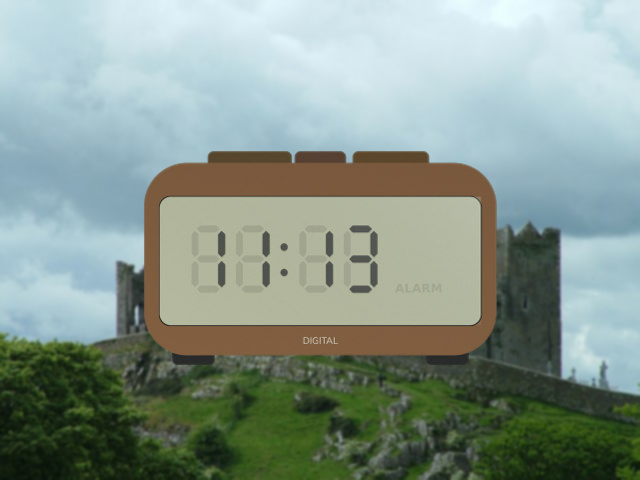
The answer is 11.13
